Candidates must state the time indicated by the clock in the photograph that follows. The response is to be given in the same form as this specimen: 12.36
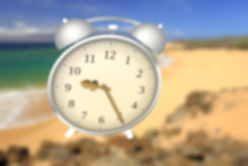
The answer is 9.25
